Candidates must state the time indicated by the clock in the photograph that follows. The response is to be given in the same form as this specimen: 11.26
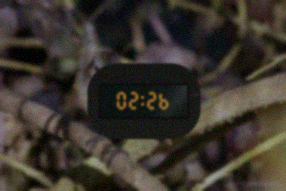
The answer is 2.26
